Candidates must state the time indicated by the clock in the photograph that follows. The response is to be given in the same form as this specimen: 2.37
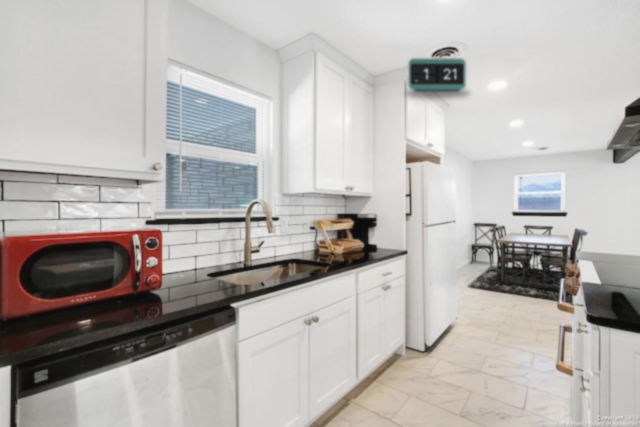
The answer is 1.21
